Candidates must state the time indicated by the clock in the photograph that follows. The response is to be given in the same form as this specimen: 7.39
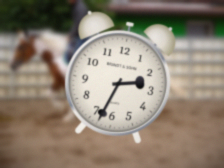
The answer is 2.33
